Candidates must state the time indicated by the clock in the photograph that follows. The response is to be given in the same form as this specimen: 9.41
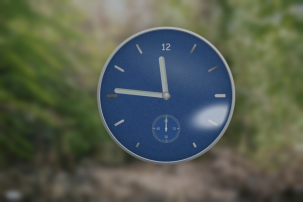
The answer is 11.46
